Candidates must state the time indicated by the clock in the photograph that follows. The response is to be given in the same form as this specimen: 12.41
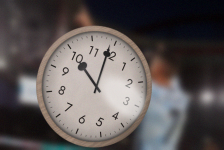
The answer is 9.59
